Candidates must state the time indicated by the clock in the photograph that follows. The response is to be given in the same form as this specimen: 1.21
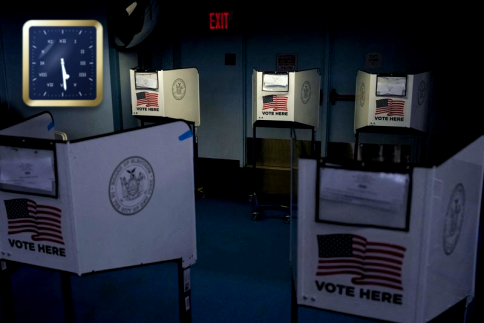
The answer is 5.29
